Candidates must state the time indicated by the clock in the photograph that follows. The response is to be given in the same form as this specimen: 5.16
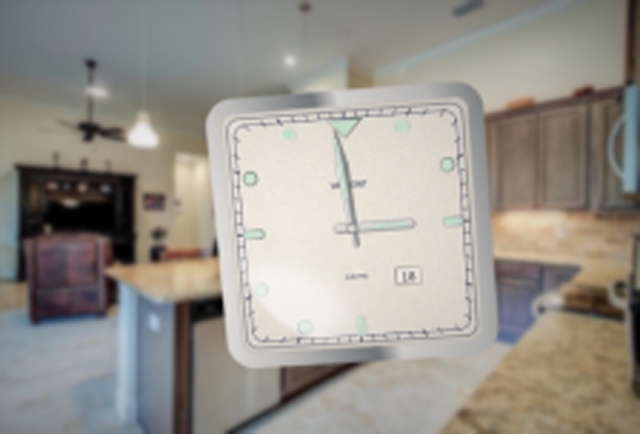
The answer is 2.59
